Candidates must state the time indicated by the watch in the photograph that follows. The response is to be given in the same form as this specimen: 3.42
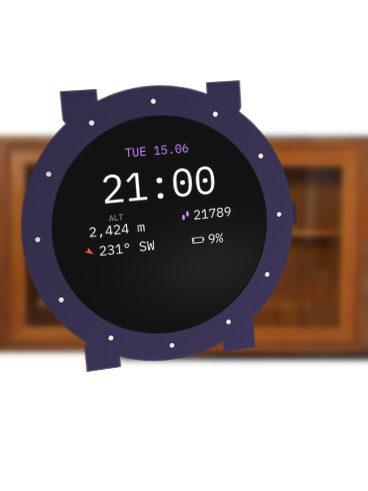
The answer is 21.00
